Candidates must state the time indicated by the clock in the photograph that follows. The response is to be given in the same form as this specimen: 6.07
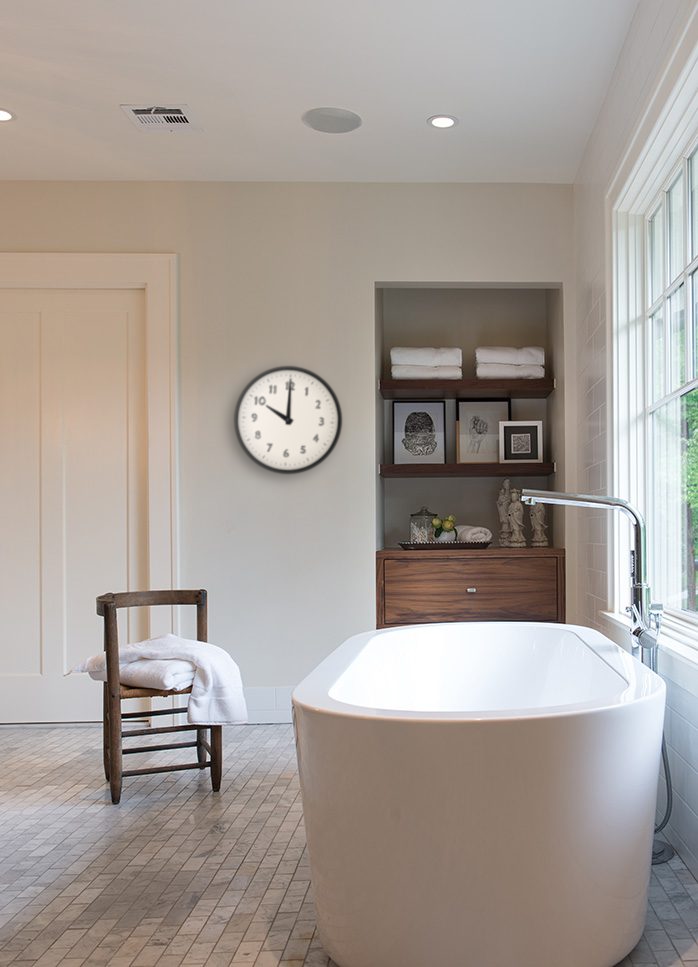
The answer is 10.00
